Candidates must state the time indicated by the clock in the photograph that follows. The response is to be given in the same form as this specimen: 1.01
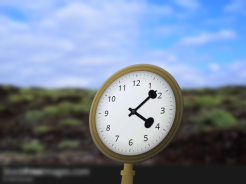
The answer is 4.08
